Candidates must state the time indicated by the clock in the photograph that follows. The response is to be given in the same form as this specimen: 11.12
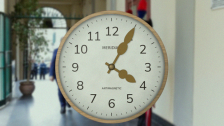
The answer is 4.05
